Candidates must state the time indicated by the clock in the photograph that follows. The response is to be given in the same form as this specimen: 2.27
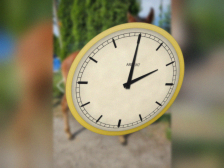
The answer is 2.00
